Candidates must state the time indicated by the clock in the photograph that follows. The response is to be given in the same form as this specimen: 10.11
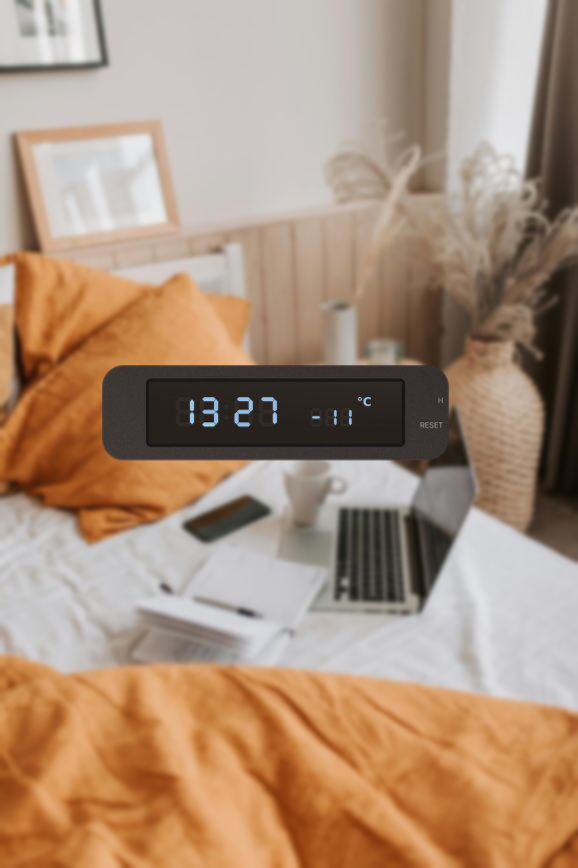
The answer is 13.27
